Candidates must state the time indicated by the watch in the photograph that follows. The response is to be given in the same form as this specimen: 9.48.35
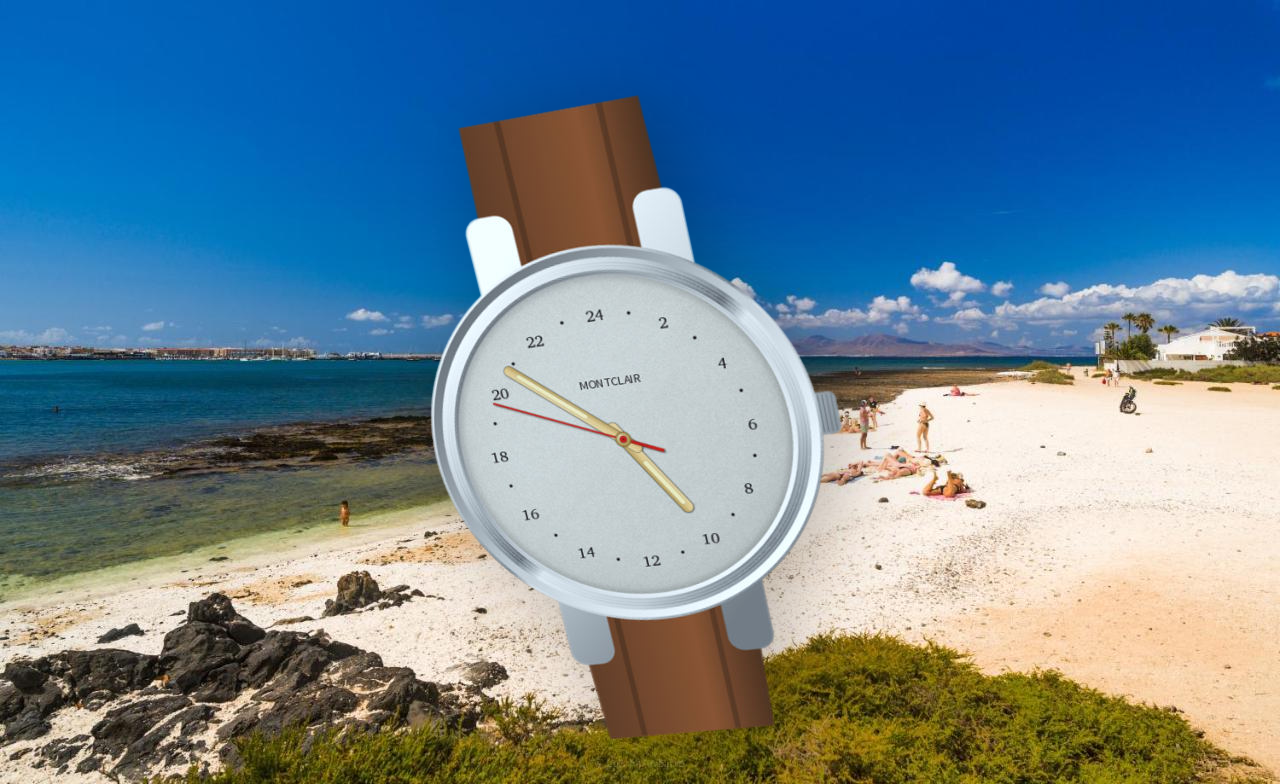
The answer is 9.51.49
